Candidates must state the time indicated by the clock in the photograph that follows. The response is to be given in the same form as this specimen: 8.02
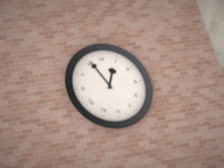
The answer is 12.56
